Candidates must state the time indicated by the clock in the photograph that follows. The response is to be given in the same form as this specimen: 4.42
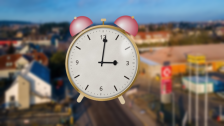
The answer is 3.01
